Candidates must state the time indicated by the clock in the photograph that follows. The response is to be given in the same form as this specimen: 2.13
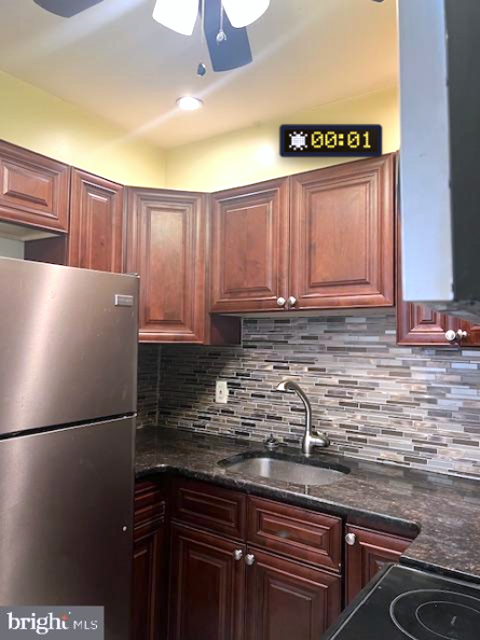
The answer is 0.01
